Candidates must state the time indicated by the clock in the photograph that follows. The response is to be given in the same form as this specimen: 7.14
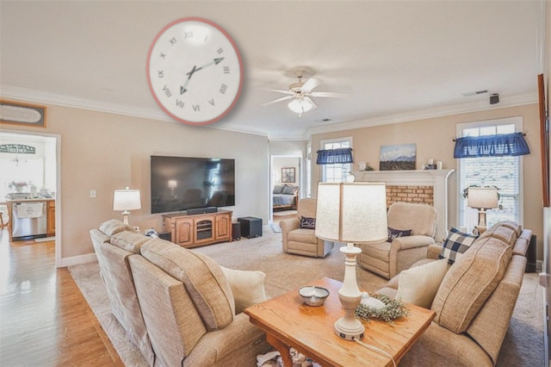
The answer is 7.12
